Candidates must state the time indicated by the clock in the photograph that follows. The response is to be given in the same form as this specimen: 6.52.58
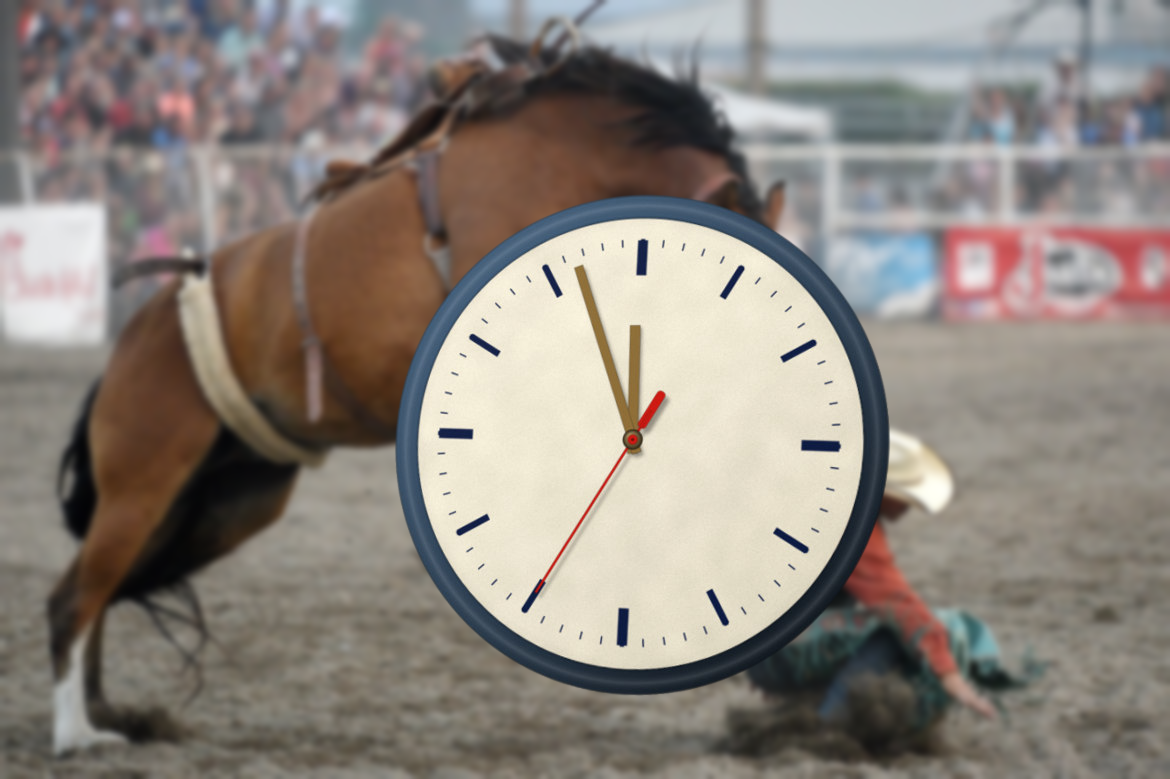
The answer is 11.56.35
